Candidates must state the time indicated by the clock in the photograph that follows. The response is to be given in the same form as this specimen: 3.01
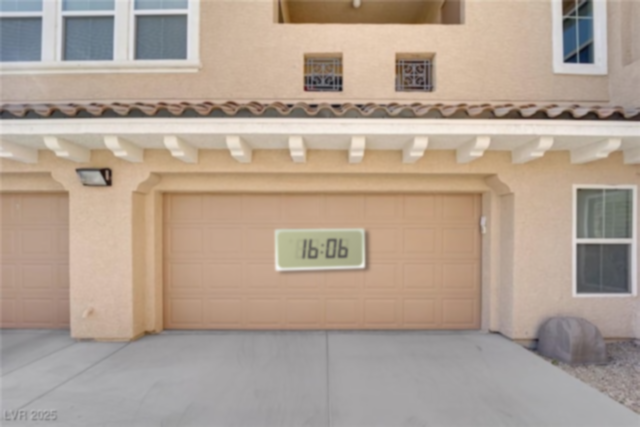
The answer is 16.06
